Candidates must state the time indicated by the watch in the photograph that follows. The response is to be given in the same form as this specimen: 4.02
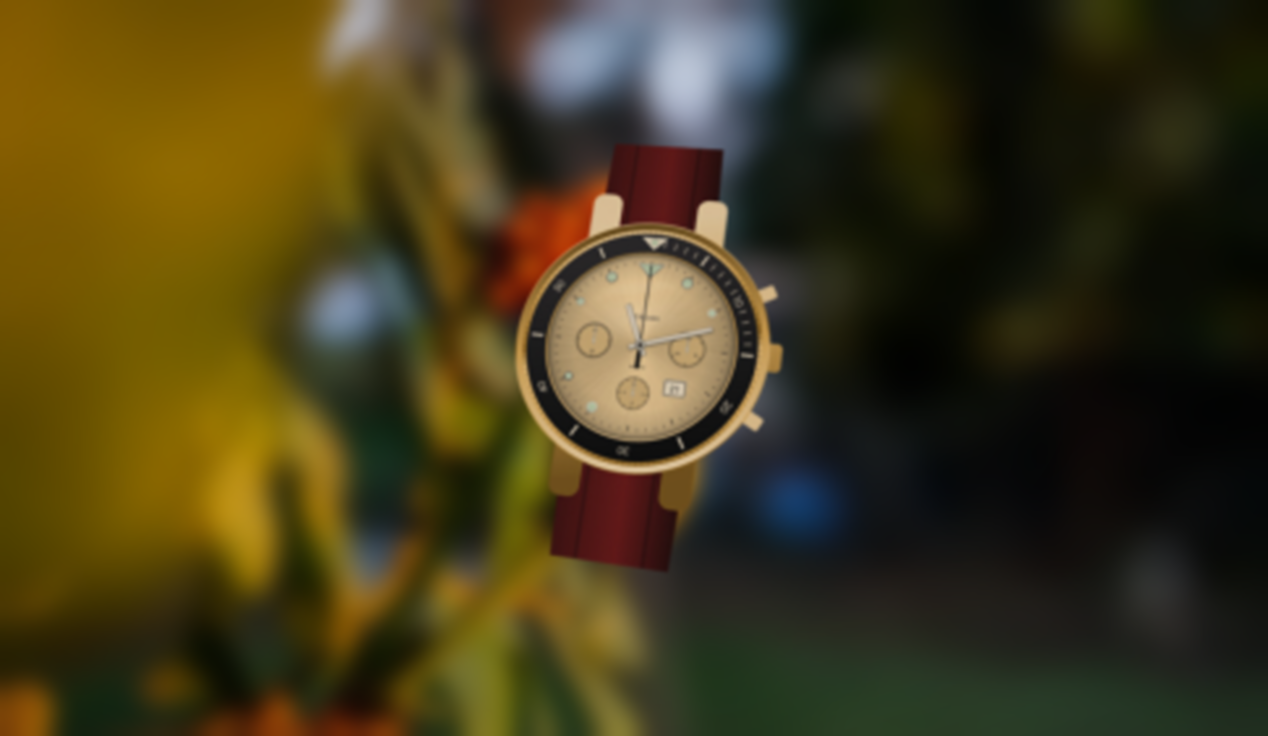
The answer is 11.12
